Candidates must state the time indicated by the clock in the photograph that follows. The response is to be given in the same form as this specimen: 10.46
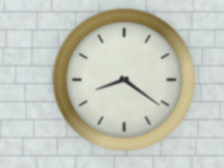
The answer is 8.21
